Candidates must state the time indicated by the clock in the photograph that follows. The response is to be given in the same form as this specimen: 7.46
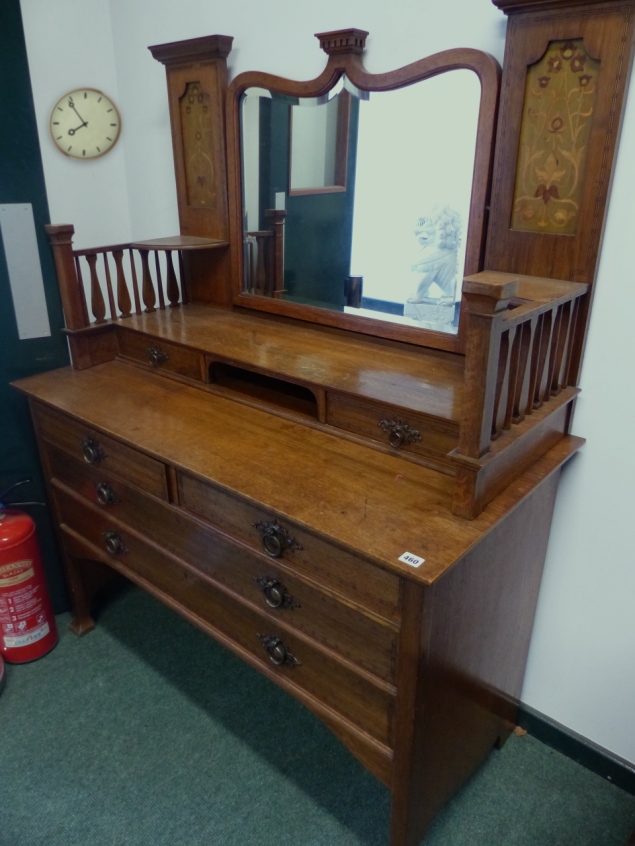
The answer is 7.54
